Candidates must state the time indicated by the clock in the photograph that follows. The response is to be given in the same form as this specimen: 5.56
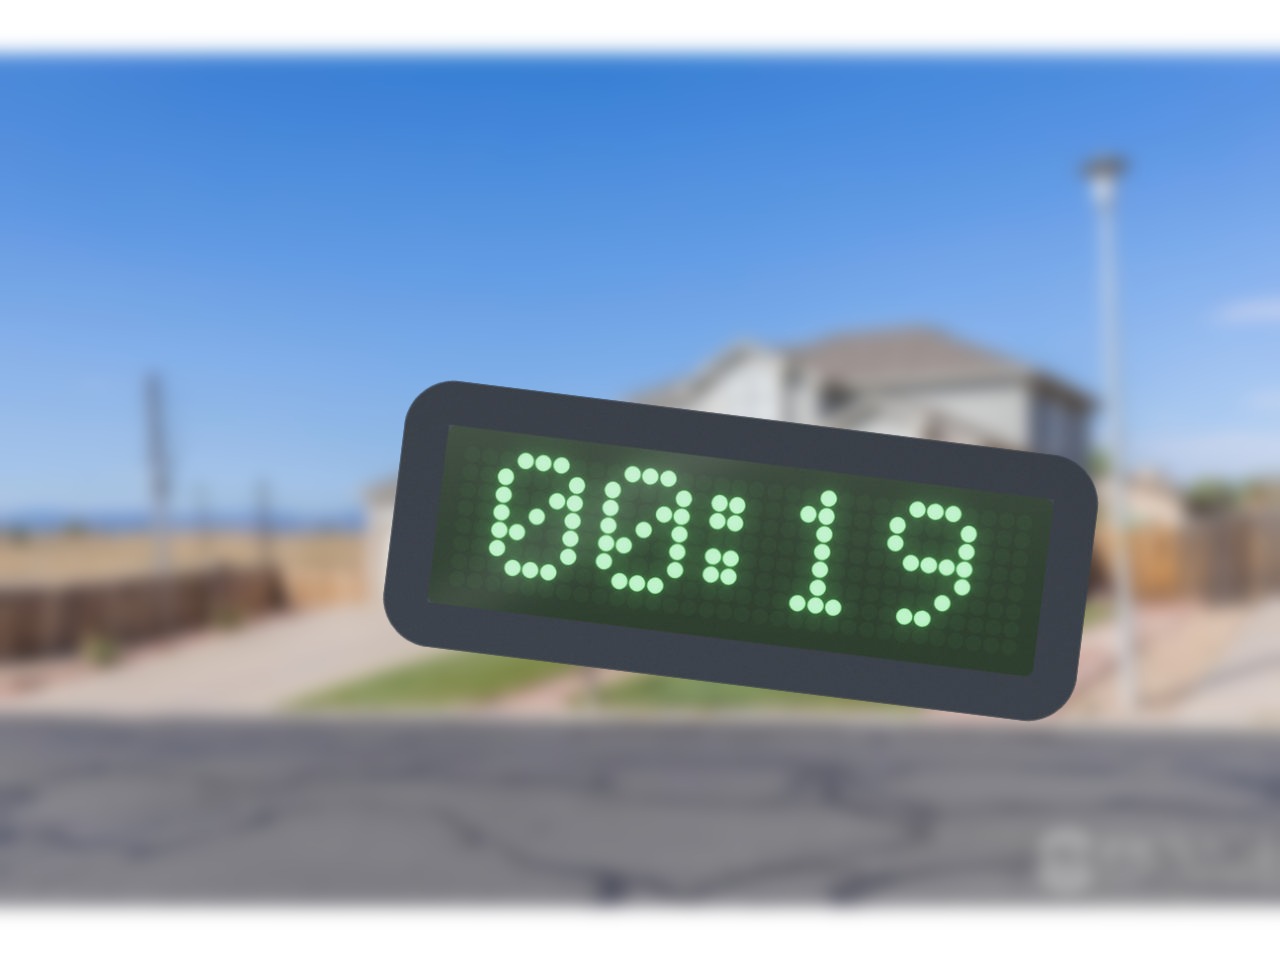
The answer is 0.19
